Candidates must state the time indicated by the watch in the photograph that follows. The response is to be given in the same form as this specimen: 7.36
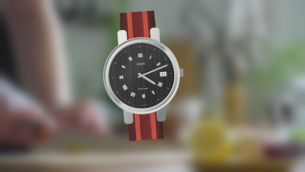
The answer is 4.12
